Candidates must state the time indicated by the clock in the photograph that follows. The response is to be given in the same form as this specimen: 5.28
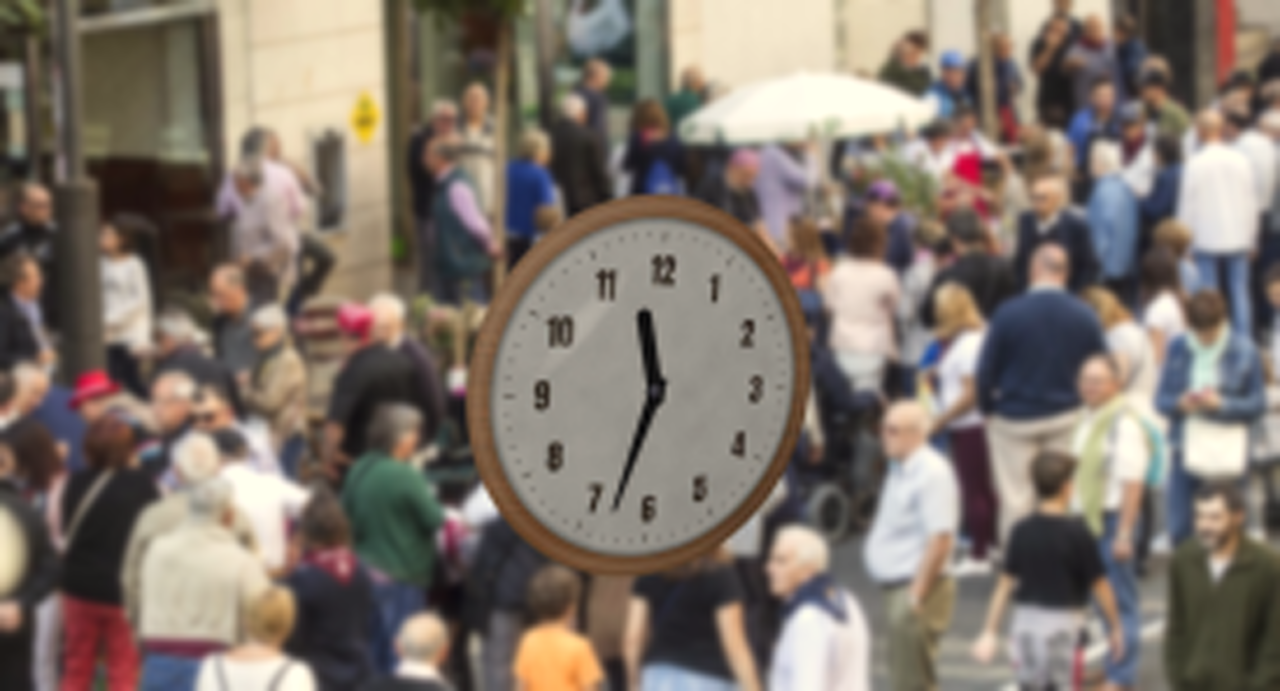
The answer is 11.33
